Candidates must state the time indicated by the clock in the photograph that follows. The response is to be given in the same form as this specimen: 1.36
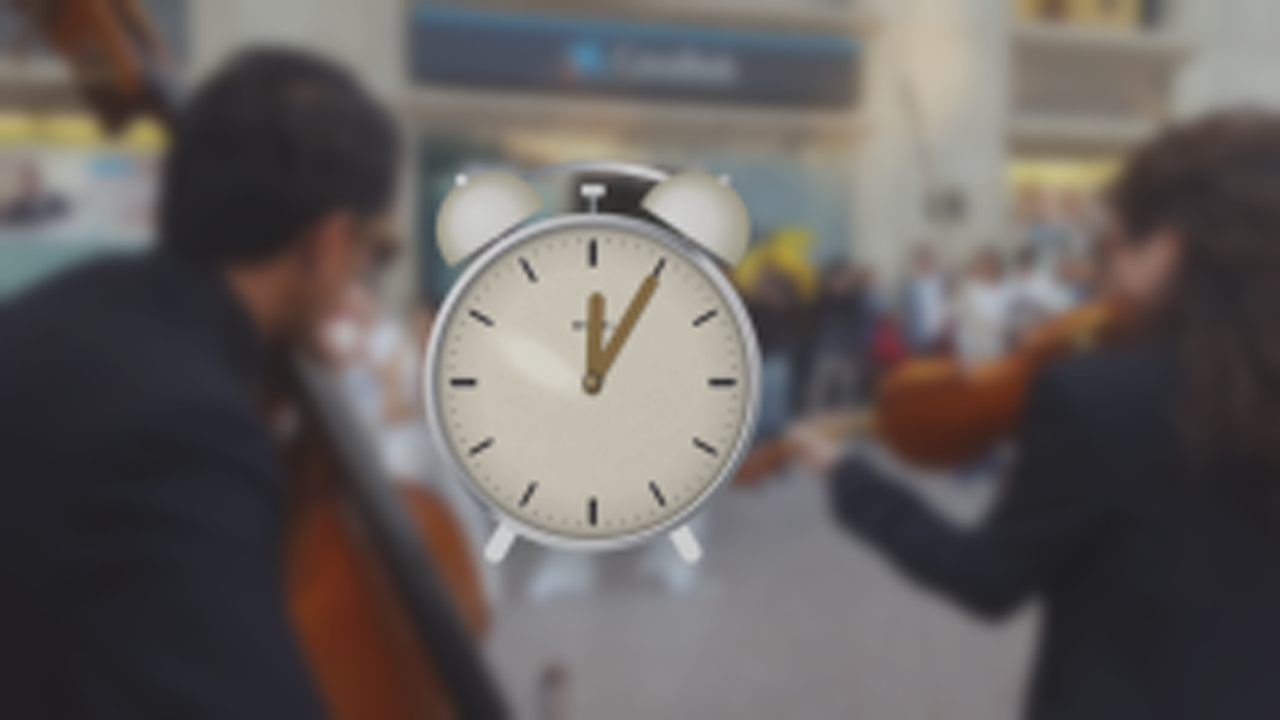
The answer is 12.05
